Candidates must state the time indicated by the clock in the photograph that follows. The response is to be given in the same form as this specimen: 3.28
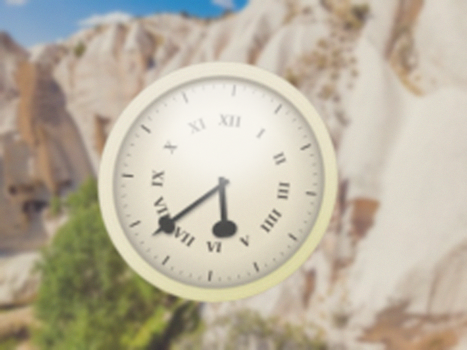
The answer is 5.38
